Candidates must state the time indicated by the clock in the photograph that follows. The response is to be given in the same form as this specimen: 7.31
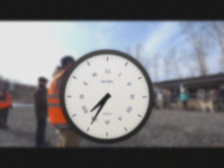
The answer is 7.35
